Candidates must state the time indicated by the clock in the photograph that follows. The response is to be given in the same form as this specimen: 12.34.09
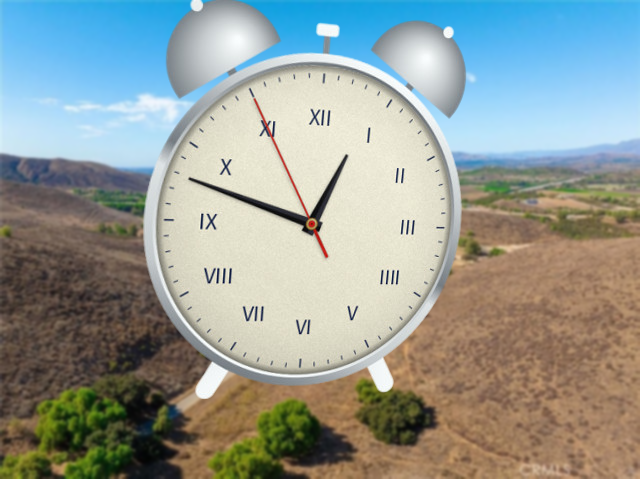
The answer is 12.47.55
